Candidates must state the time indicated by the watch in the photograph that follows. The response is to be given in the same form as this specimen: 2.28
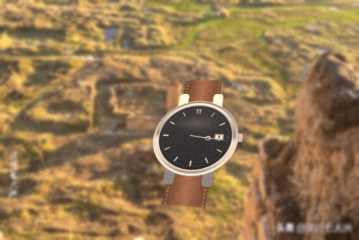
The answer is 3.16
